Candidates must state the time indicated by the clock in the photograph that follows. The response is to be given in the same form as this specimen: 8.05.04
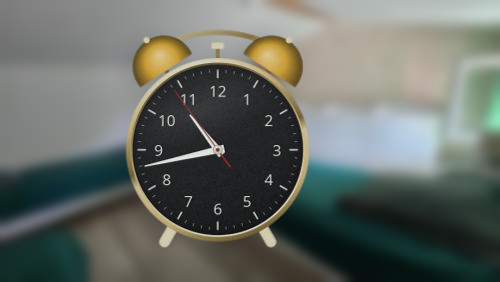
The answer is 10.42.54
